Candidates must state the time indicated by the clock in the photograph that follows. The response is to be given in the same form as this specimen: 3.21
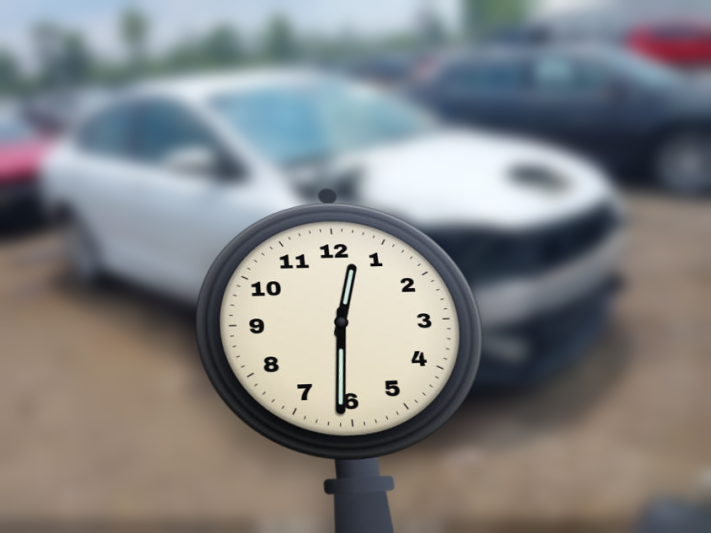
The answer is 12.31
